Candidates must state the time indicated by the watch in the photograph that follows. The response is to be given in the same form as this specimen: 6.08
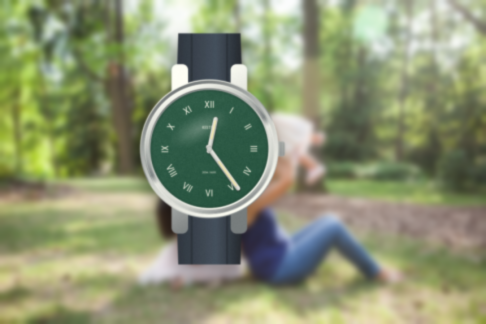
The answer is 12.24
